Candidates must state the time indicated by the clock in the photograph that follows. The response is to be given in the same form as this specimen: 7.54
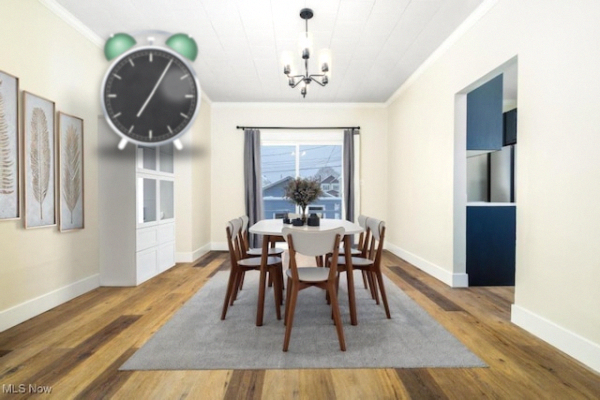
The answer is 7.05
